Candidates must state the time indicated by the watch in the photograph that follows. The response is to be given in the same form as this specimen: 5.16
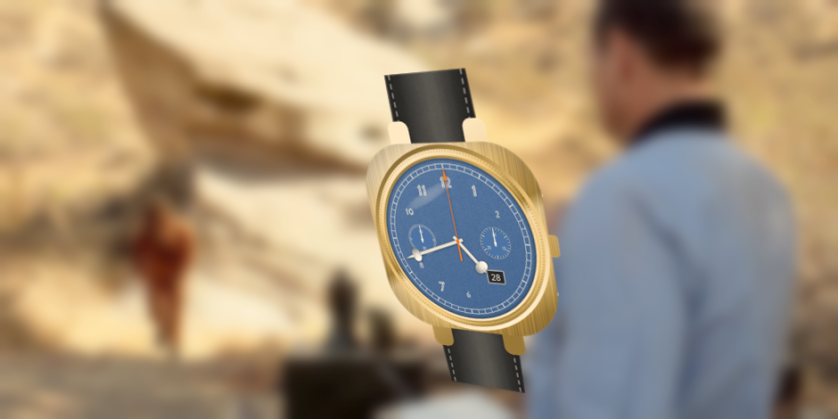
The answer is 4.42
